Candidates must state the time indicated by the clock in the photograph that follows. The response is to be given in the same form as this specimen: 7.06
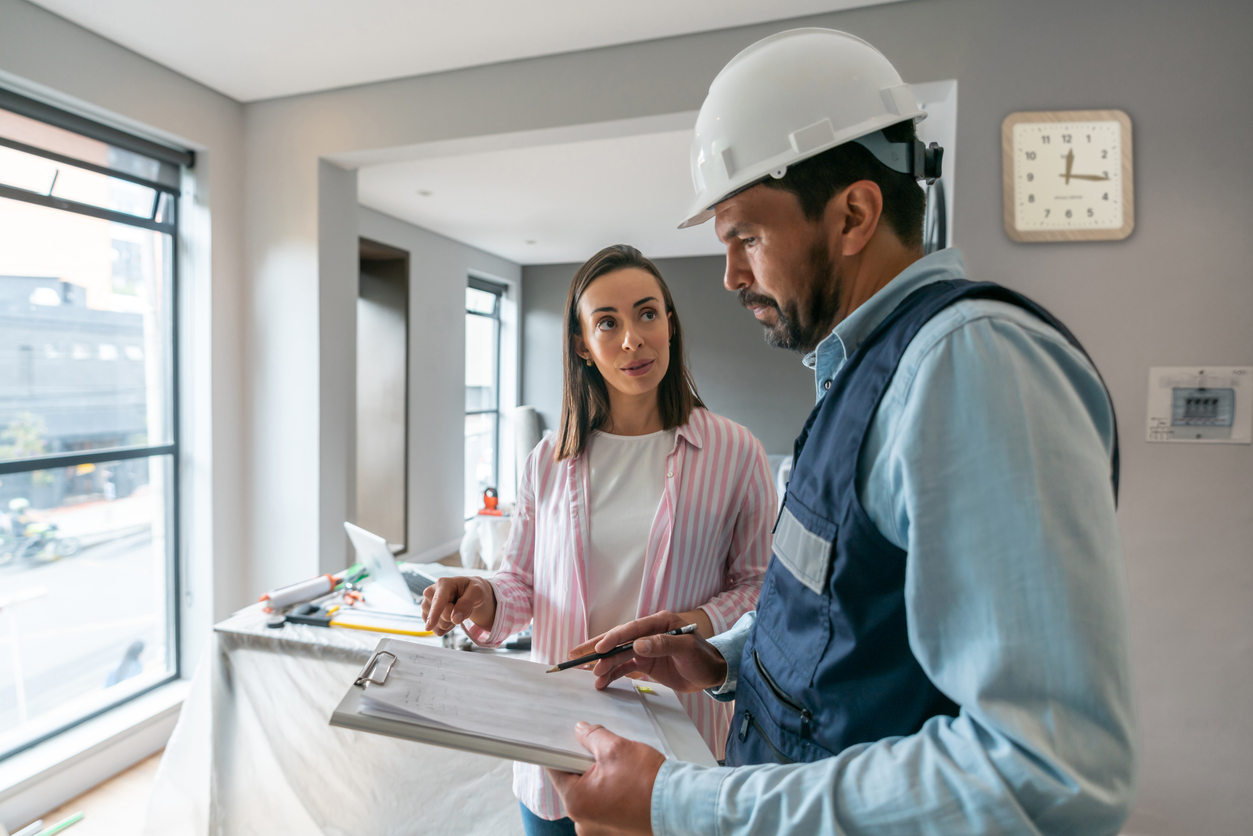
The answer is 12.16
